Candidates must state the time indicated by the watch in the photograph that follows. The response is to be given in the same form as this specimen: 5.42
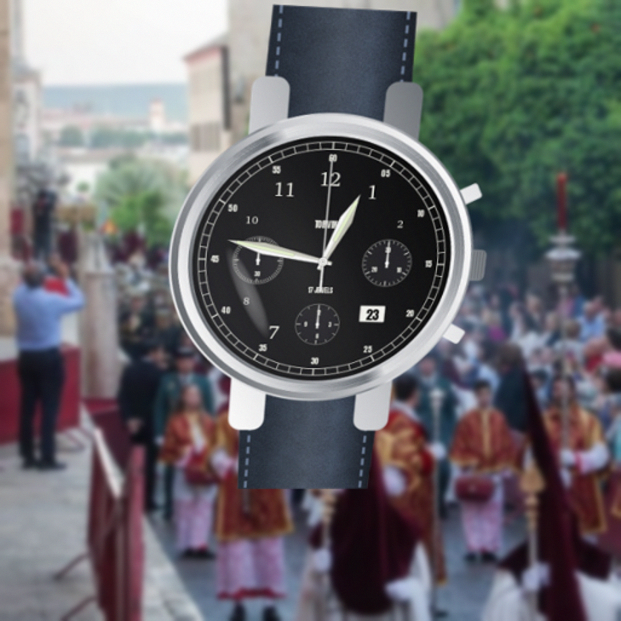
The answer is 12.47
